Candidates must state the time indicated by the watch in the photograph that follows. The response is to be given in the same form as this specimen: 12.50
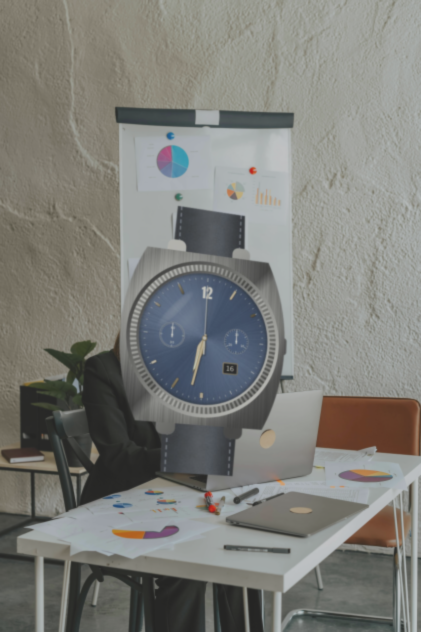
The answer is 6.32
